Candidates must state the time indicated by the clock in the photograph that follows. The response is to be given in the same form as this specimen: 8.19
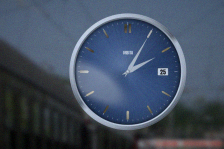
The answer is 2.05
